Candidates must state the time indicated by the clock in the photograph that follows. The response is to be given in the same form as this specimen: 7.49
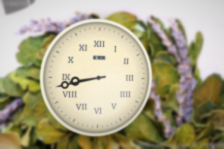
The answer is 8.43
